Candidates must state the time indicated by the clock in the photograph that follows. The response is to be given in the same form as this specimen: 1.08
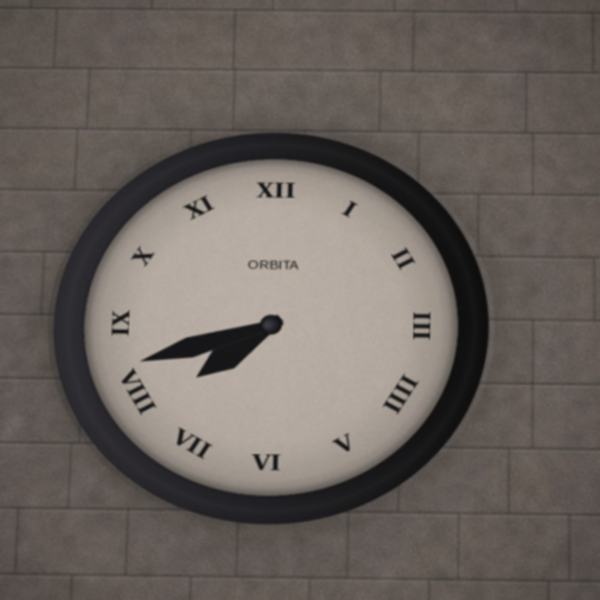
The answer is 7.42
